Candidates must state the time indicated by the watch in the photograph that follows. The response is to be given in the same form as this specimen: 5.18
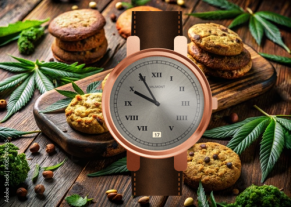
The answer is 9.55
